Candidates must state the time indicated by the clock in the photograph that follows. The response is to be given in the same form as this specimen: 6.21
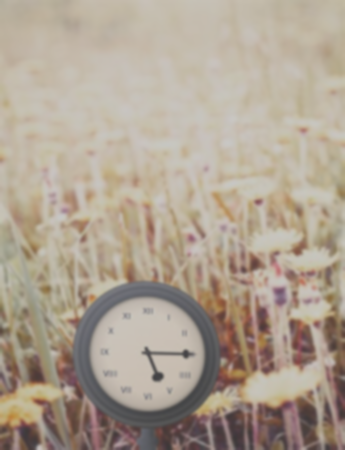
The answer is 5.15
